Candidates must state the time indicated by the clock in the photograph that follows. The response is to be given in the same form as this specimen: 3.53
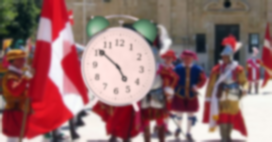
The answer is 4.51
